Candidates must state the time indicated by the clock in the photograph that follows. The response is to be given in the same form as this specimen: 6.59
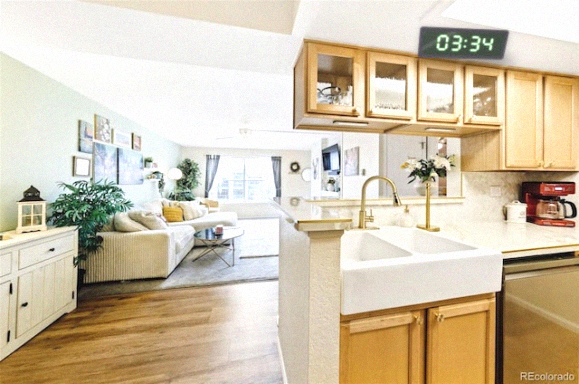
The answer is 3.34
